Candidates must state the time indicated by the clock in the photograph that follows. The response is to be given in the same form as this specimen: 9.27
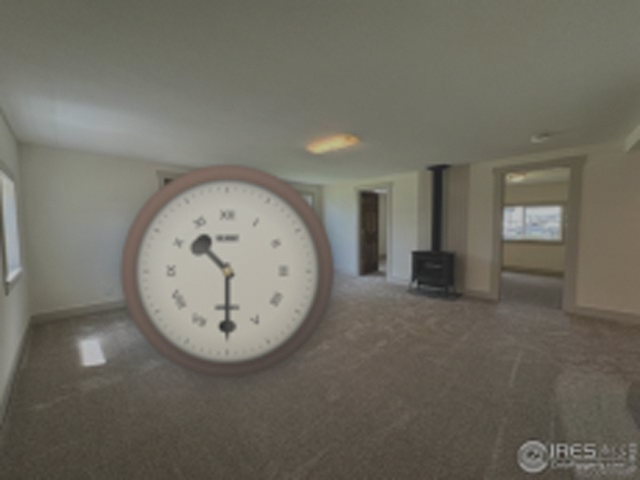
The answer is 10.30
